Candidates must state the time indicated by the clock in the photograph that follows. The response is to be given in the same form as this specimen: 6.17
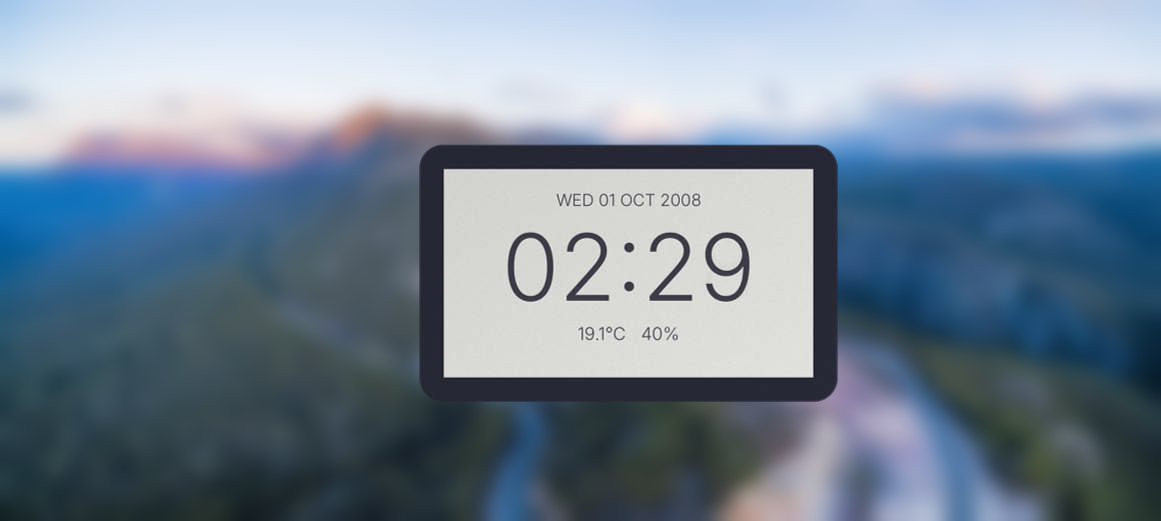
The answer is 2.29
